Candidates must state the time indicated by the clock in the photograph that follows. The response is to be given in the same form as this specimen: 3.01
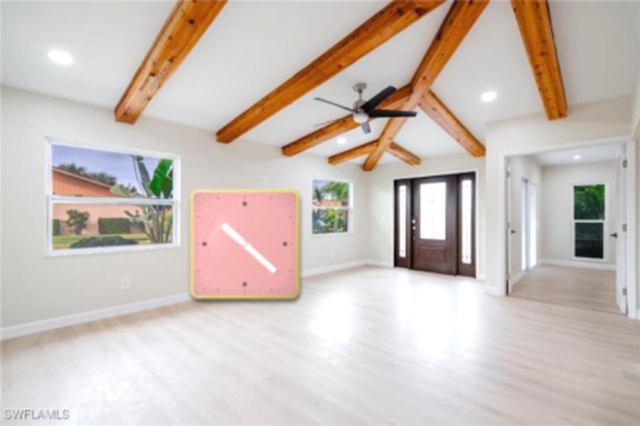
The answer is 10.22
